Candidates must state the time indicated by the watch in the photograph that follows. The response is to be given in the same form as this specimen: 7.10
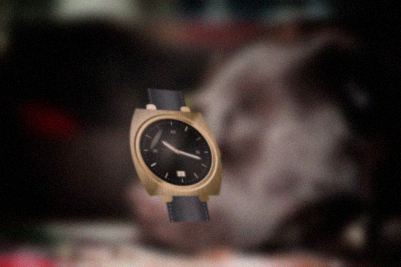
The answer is 10.18
